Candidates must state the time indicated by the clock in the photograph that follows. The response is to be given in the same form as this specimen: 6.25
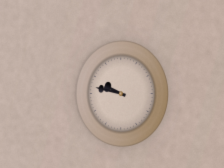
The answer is 9.47
